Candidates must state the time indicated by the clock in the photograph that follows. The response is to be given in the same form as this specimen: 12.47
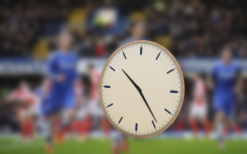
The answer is 10.24
